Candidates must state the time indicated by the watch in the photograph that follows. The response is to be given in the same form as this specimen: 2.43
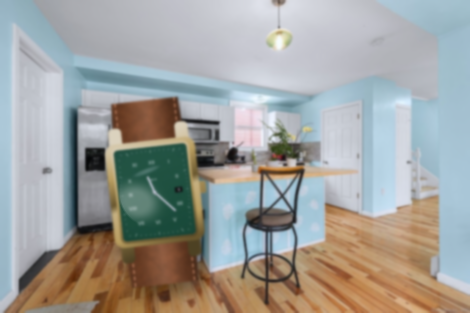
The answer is 11.23
